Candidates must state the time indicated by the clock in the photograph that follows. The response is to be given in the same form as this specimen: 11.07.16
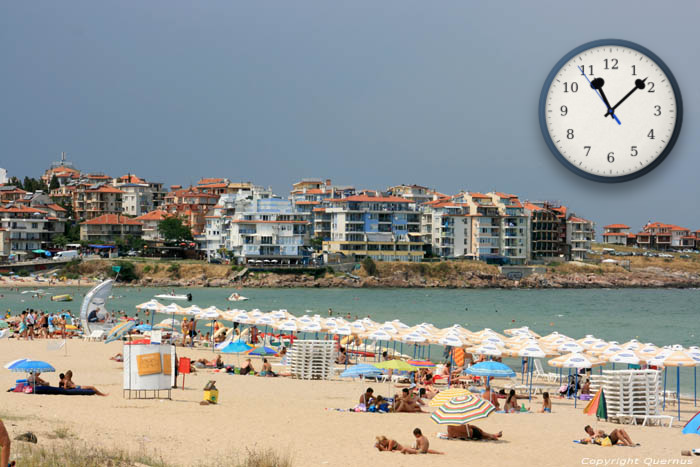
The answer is 11.07.54
